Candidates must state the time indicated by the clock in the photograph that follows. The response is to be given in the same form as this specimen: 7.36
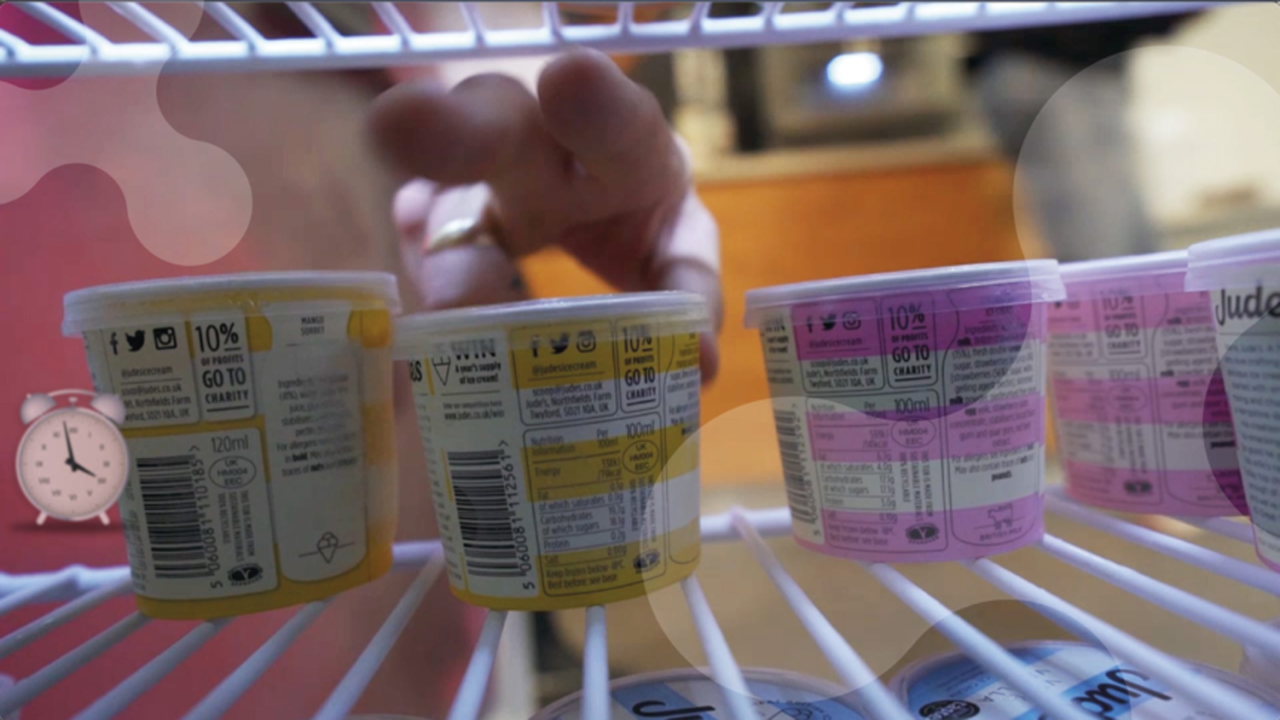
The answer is 3.58
